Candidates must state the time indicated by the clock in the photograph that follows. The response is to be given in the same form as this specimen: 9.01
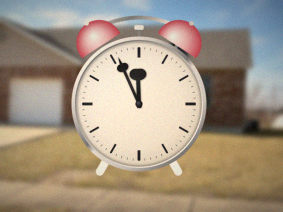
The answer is 11.56
